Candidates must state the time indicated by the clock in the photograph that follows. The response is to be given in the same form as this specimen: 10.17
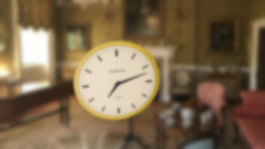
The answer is 7.12
